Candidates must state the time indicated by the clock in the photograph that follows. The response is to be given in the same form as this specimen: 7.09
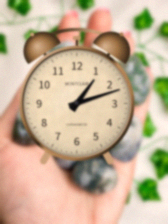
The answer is 1.12
